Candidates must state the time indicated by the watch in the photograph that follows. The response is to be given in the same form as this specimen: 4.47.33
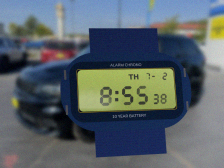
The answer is 8.55.38
